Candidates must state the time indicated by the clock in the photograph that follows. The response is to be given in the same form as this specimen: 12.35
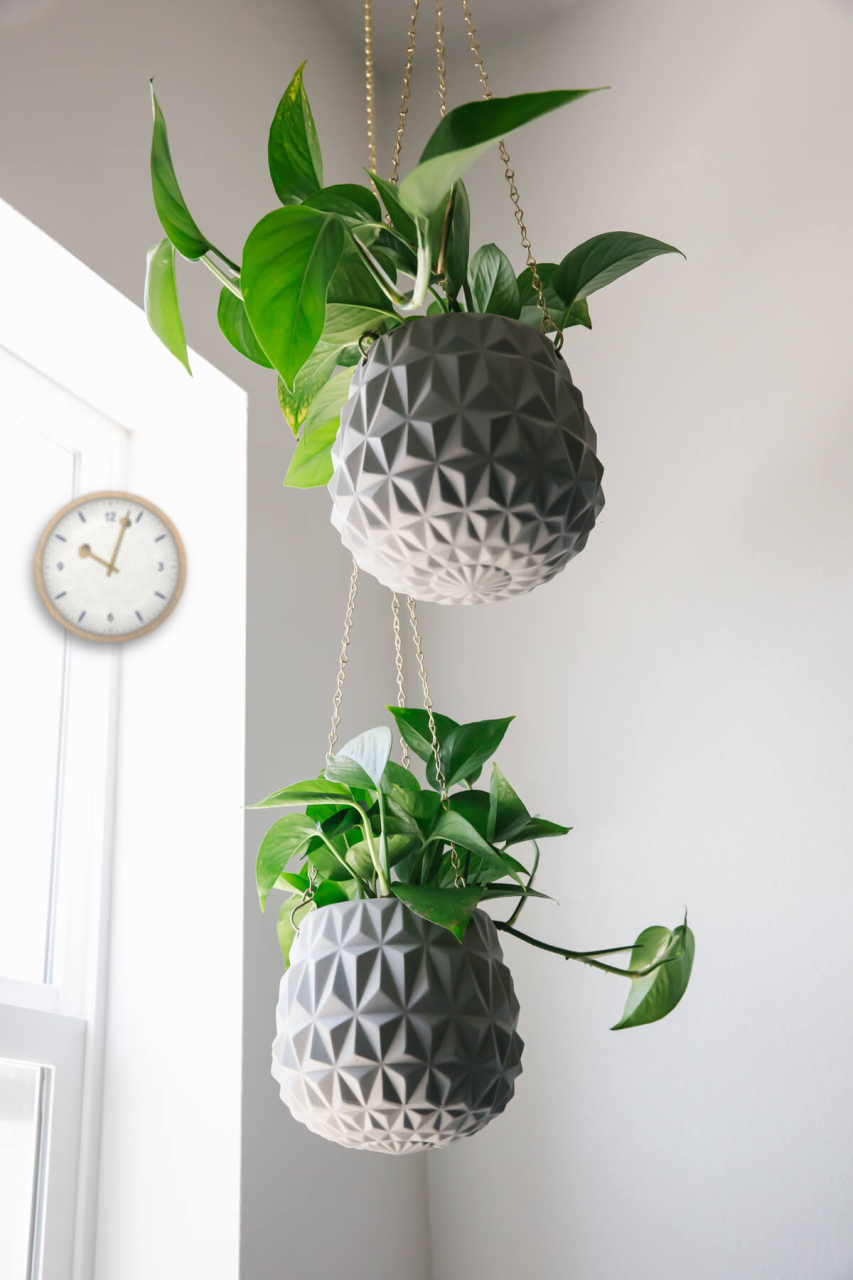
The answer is 10.03
